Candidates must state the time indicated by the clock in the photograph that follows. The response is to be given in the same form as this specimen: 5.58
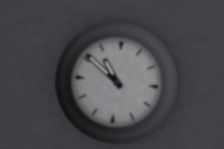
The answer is 10.51
